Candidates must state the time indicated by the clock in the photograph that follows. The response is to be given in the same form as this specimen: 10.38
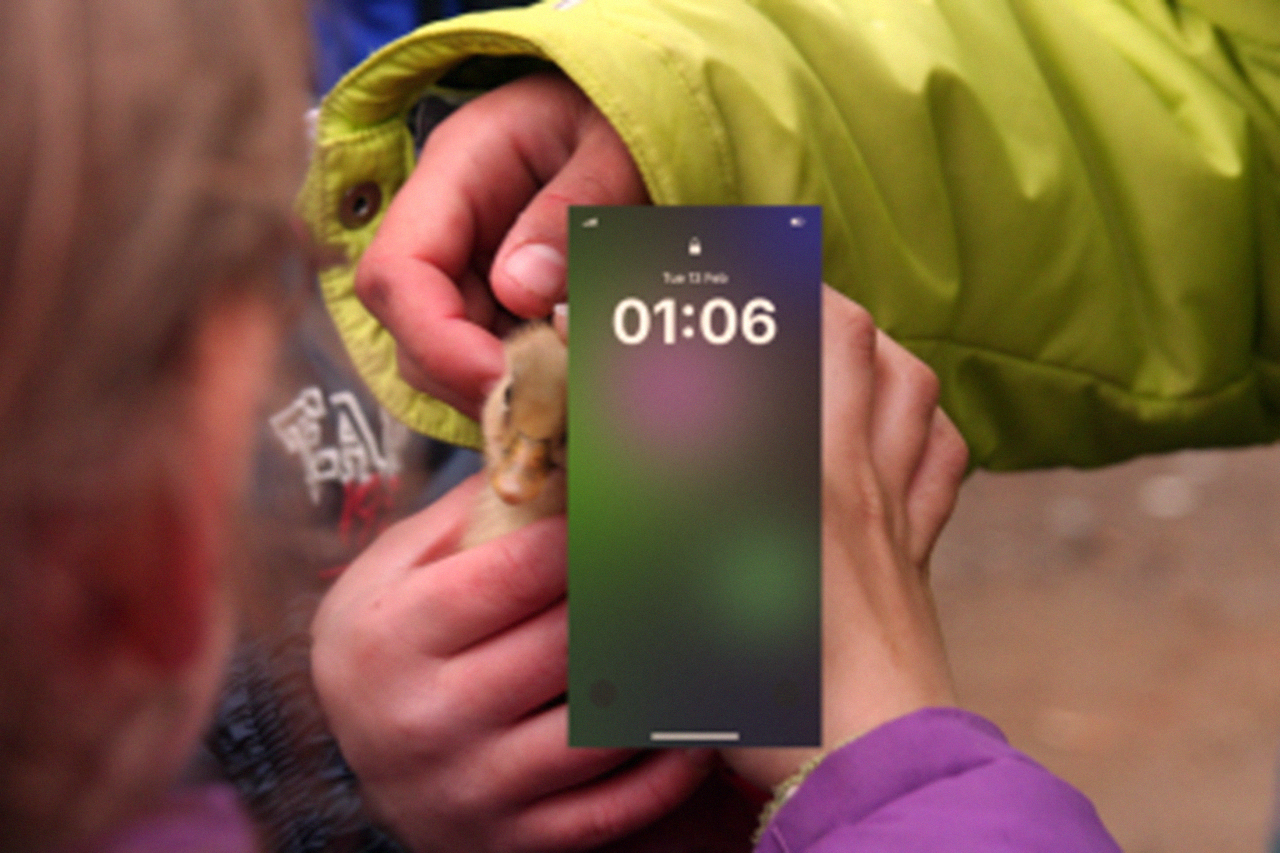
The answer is 1.06
